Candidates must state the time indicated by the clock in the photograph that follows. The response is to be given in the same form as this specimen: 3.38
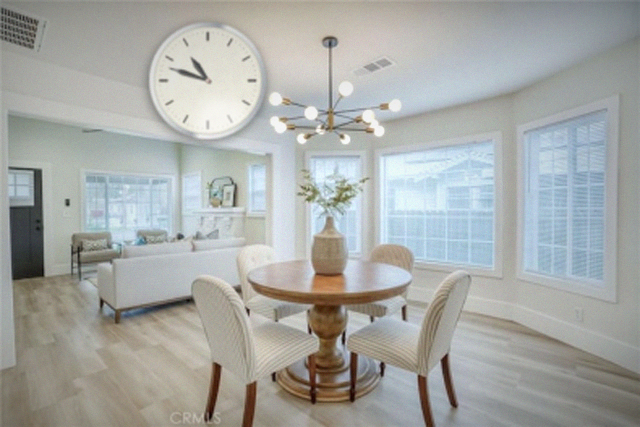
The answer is 10.48
